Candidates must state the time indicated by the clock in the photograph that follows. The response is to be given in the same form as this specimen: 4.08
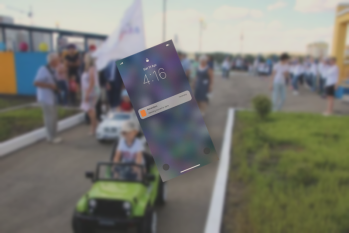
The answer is 4.16
